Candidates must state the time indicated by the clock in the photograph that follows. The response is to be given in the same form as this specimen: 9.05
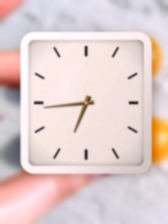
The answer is 6.44
